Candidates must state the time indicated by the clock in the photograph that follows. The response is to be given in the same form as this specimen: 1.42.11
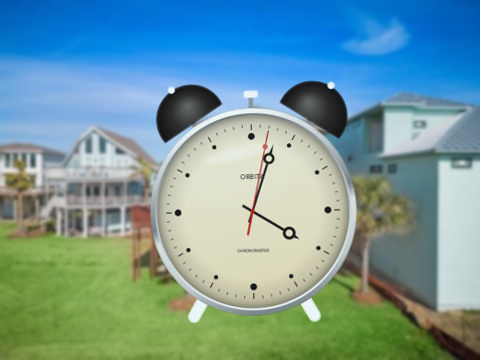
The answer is 4.03.02
